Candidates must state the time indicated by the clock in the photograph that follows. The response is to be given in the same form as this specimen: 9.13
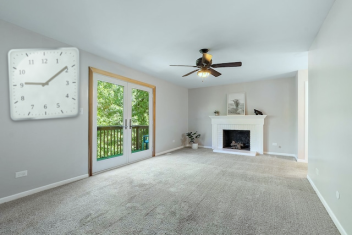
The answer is 9.09
